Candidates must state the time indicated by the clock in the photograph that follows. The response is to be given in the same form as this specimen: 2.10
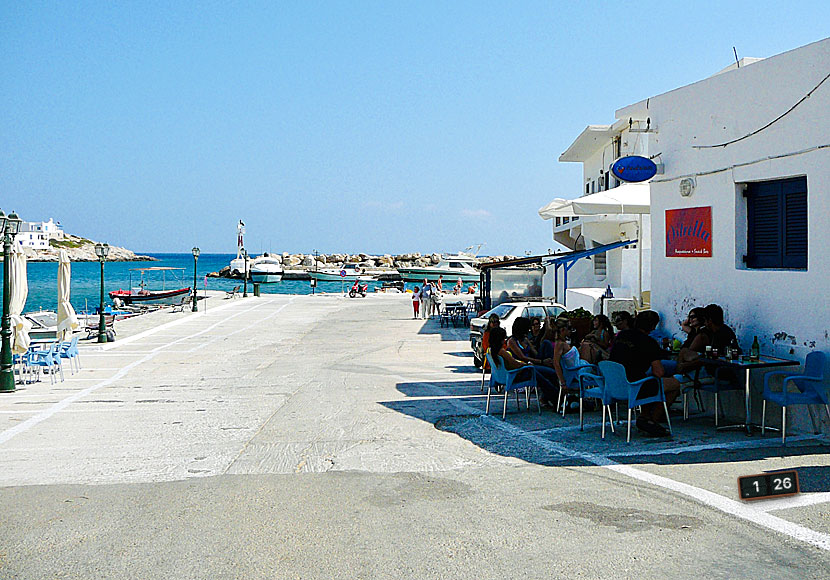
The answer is 1.26
